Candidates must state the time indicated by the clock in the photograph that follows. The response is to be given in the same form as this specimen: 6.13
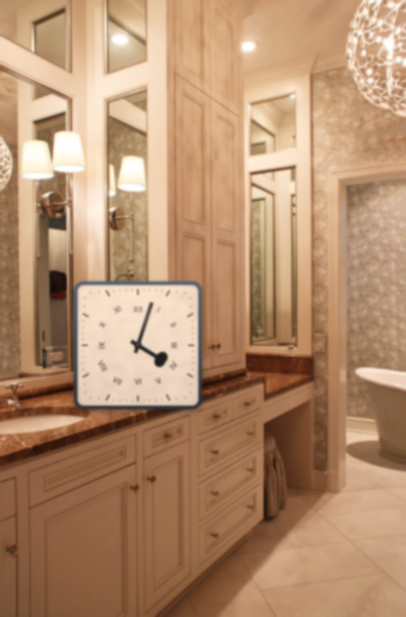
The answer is 4.03
